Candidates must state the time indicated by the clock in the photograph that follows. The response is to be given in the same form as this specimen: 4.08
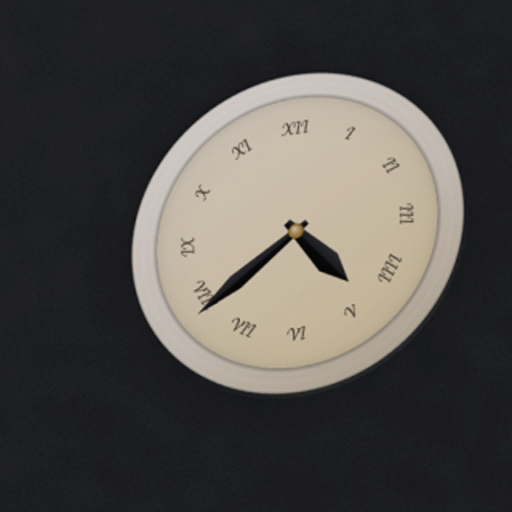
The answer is 4.39
